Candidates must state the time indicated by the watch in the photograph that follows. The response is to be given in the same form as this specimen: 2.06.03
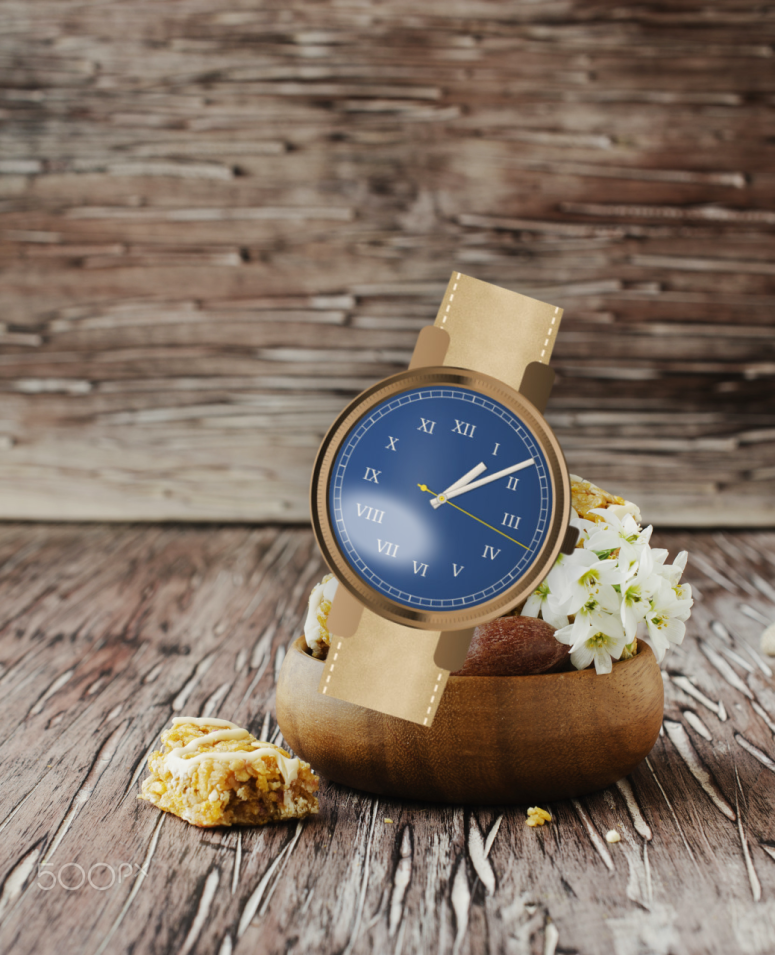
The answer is 1.08.17
